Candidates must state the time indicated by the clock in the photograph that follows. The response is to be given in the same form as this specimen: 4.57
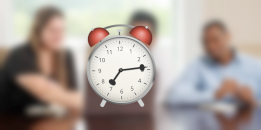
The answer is 7.14
